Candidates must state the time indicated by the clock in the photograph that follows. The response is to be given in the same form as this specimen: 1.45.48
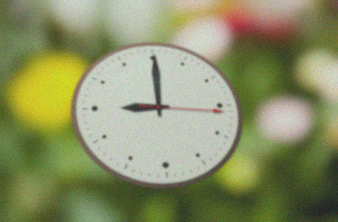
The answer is 9.00.16
